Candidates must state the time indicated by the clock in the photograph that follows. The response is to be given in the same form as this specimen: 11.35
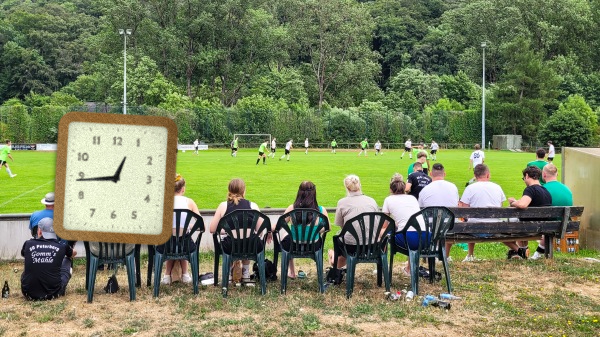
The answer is 12.44
